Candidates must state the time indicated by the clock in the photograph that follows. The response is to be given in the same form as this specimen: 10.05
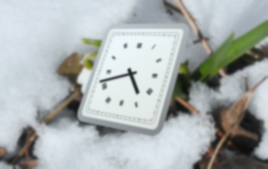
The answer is 4.42
